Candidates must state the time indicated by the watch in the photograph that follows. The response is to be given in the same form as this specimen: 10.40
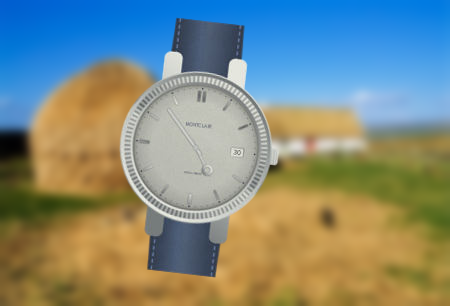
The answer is 4.53
